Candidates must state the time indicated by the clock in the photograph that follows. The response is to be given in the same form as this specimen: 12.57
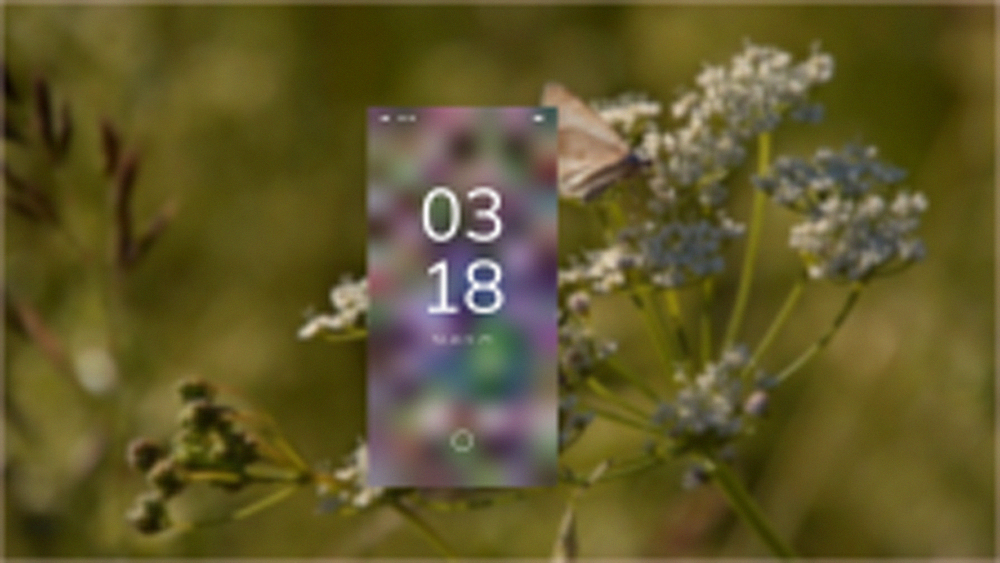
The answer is 3.18
